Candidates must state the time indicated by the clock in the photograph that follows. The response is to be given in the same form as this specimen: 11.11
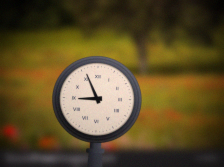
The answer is 8.56
